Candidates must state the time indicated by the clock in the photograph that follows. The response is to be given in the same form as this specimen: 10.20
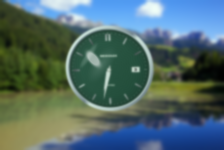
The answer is 6.32
